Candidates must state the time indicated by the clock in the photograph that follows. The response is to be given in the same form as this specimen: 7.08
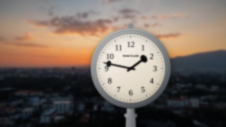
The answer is 1.47
